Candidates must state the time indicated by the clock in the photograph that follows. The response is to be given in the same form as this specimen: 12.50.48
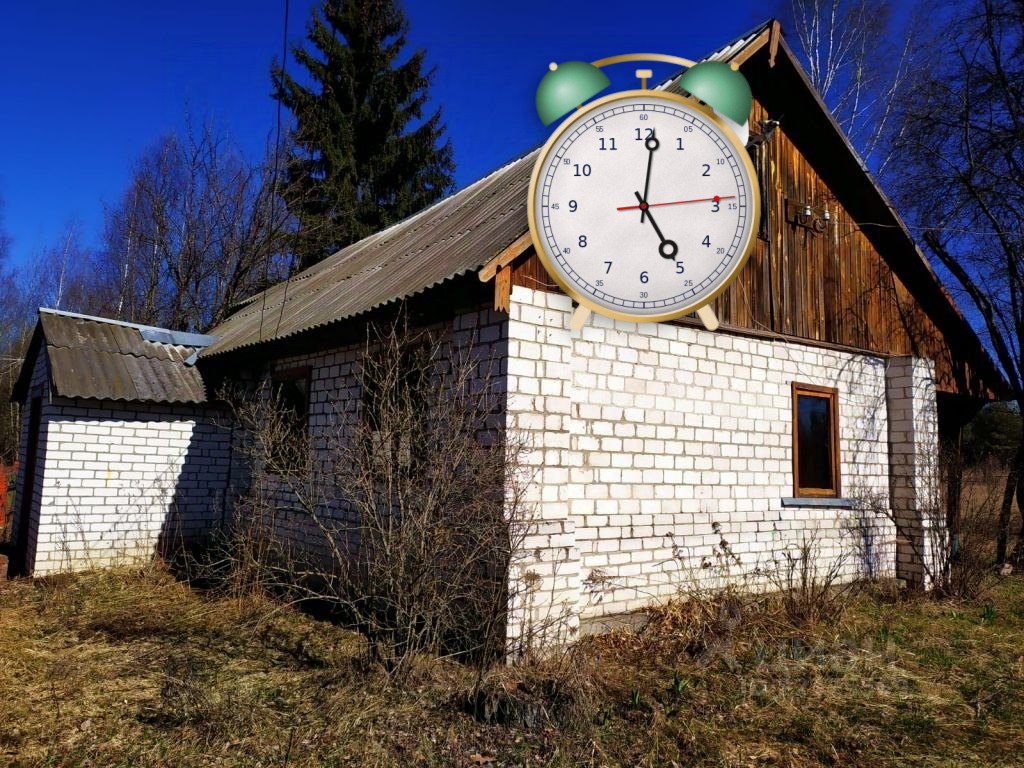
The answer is 5.01.14
